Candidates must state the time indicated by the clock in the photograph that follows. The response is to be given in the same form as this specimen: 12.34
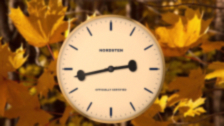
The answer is 2.43
